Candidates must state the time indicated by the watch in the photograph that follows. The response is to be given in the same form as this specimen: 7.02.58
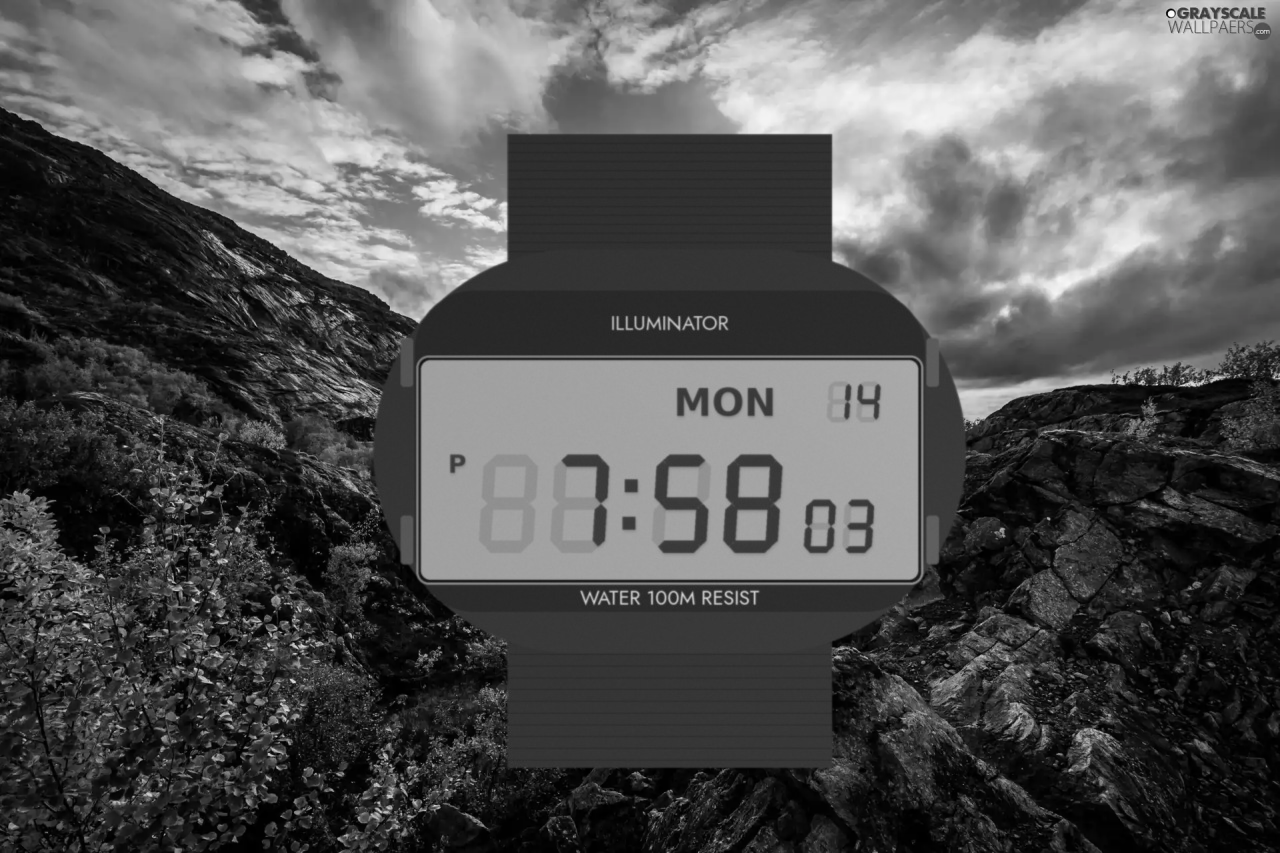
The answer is 7.58.03
